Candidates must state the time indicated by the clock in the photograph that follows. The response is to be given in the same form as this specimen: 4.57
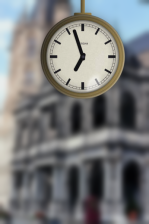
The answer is 6.57
